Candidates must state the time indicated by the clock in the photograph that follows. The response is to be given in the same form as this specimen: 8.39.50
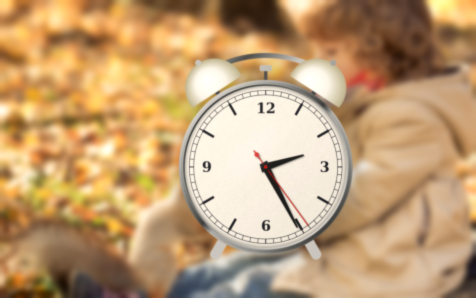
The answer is 2.25.24
